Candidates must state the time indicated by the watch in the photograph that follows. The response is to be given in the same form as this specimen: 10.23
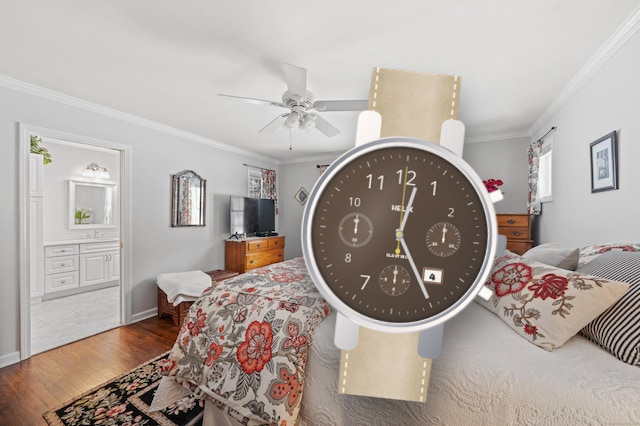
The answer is 12.25
